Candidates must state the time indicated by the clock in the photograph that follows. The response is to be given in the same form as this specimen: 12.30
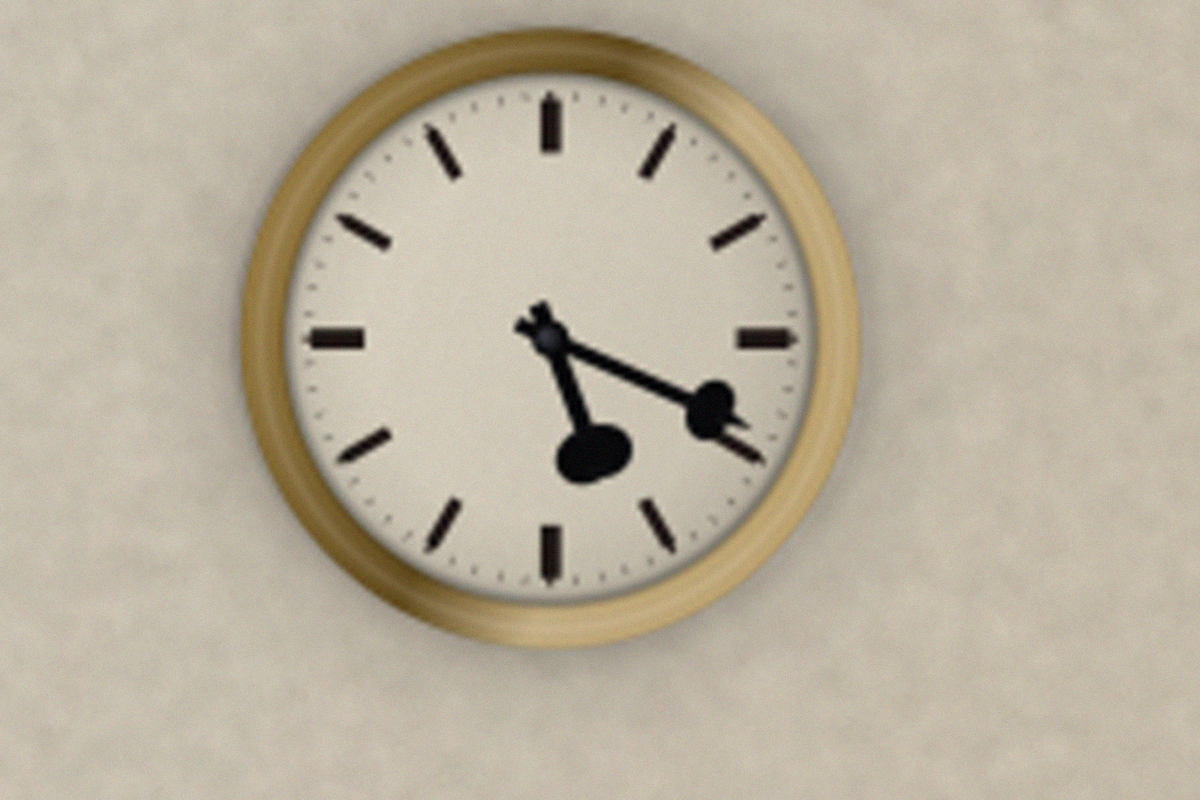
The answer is 5.19
